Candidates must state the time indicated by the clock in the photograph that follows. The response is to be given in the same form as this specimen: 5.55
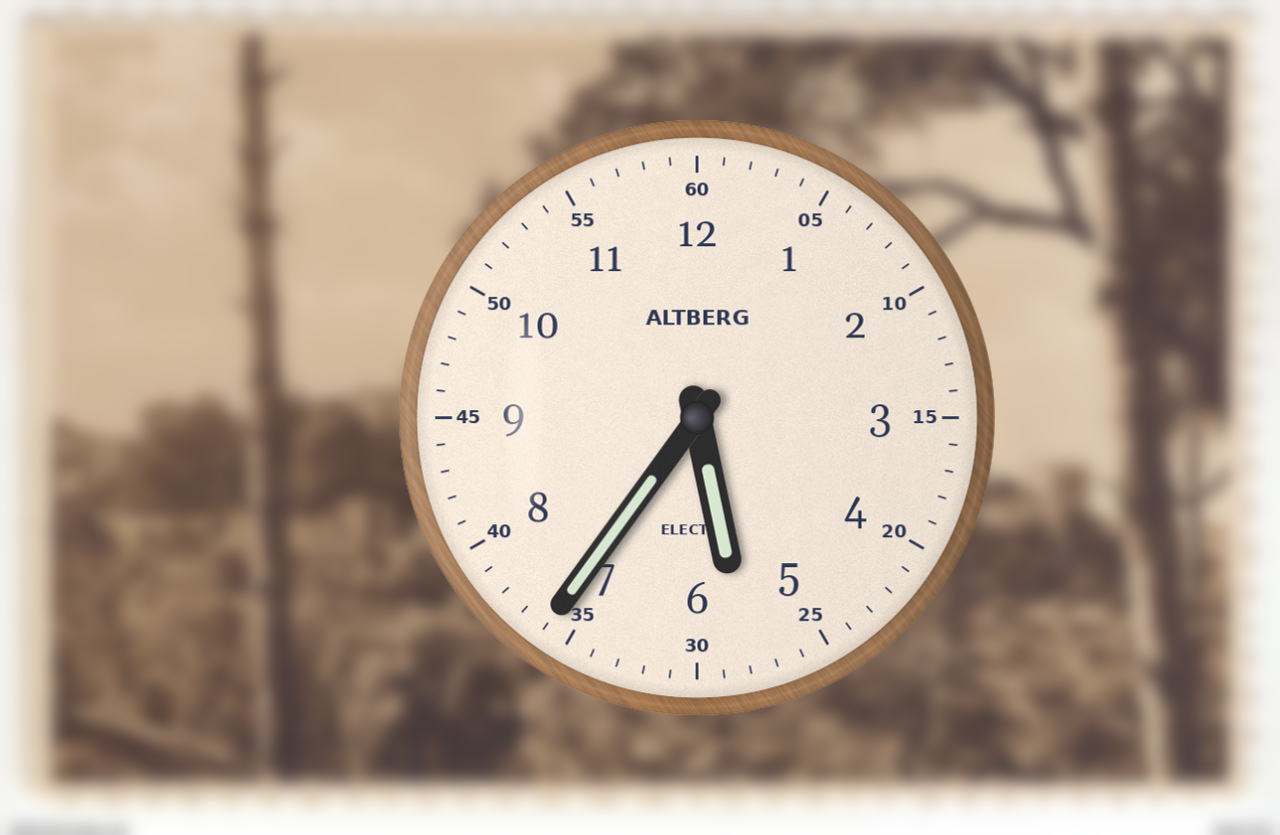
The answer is 5.36
